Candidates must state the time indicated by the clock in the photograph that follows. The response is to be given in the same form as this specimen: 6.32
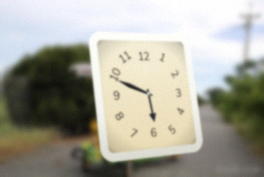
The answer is 5.49
